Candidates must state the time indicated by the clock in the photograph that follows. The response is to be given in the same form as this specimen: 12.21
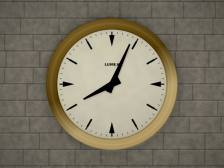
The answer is 8.04
